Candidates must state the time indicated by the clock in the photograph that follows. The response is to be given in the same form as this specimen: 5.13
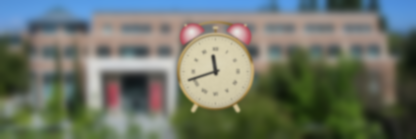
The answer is 11.42
